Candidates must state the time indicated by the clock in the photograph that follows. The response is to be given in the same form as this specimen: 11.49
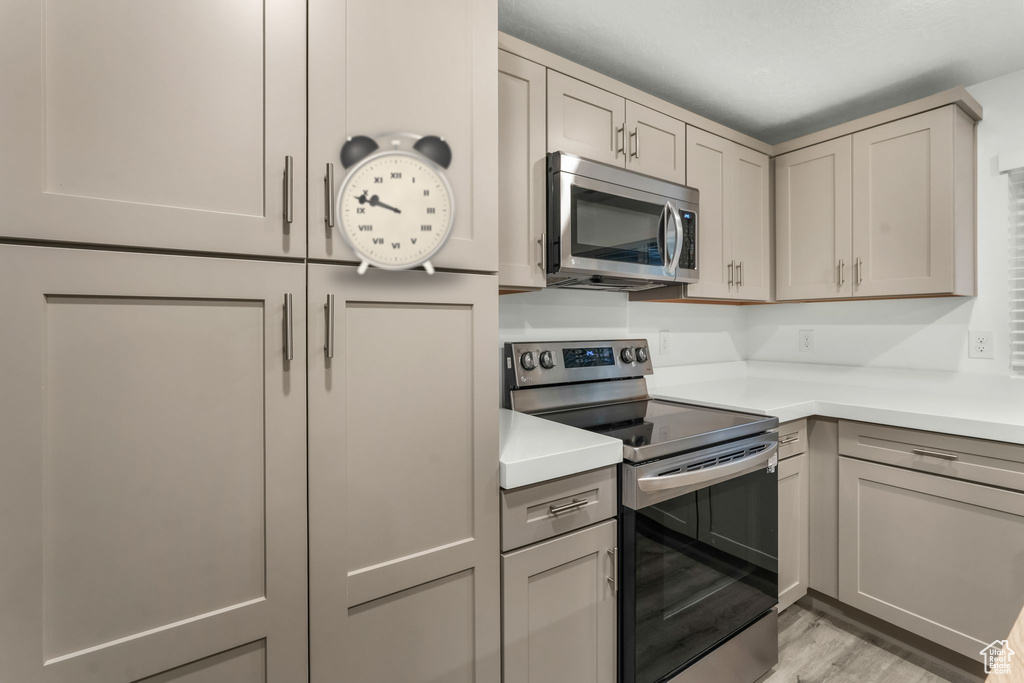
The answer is 9.48
